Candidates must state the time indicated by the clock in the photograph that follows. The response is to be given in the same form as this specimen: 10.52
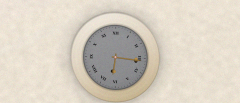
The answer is 6.16
